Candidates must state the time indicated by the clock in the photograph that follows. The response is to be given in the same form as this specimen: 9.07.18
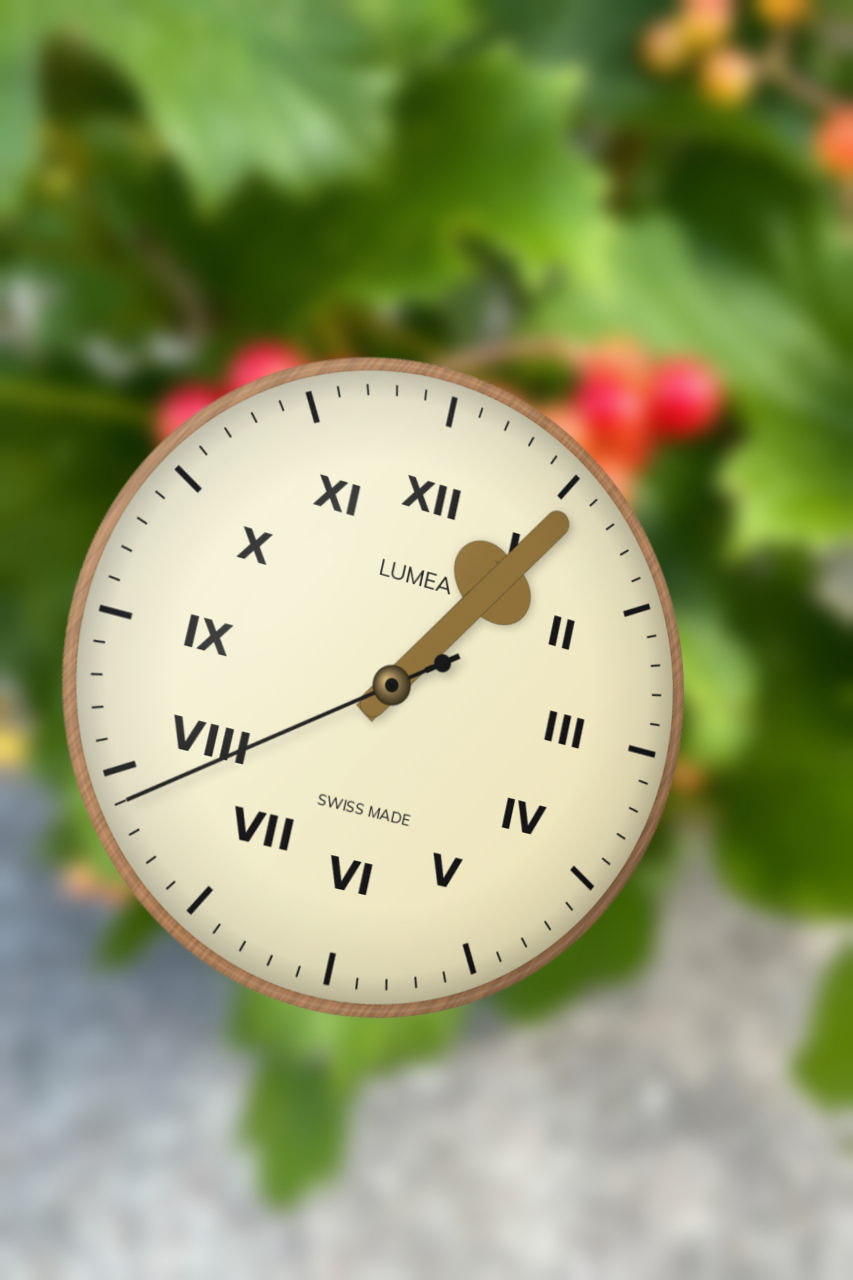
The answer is 1.05.39
